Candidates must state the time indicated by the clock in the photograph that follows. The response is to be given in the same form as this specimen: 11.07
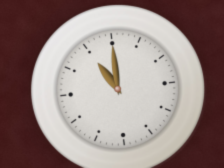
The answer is 11.00
